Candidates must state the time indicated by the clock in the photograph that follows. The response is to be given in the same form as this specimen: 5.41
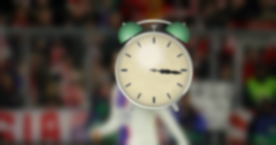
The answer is 3.16
